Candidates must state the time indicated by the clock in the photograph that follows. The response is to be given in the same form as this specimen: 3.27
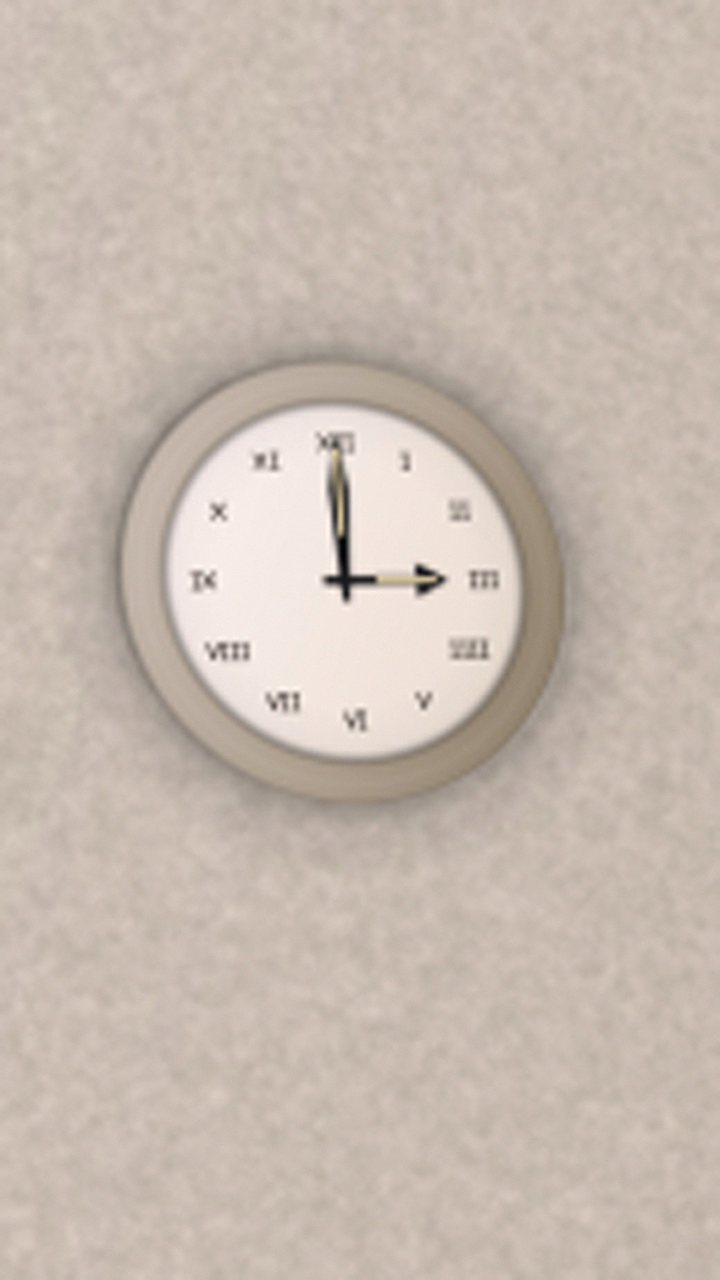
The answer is 3.00
